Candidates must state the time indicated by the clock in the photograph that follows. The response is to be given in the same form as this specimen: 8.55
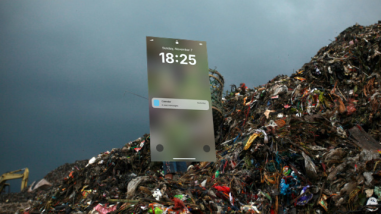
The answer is 18.25
